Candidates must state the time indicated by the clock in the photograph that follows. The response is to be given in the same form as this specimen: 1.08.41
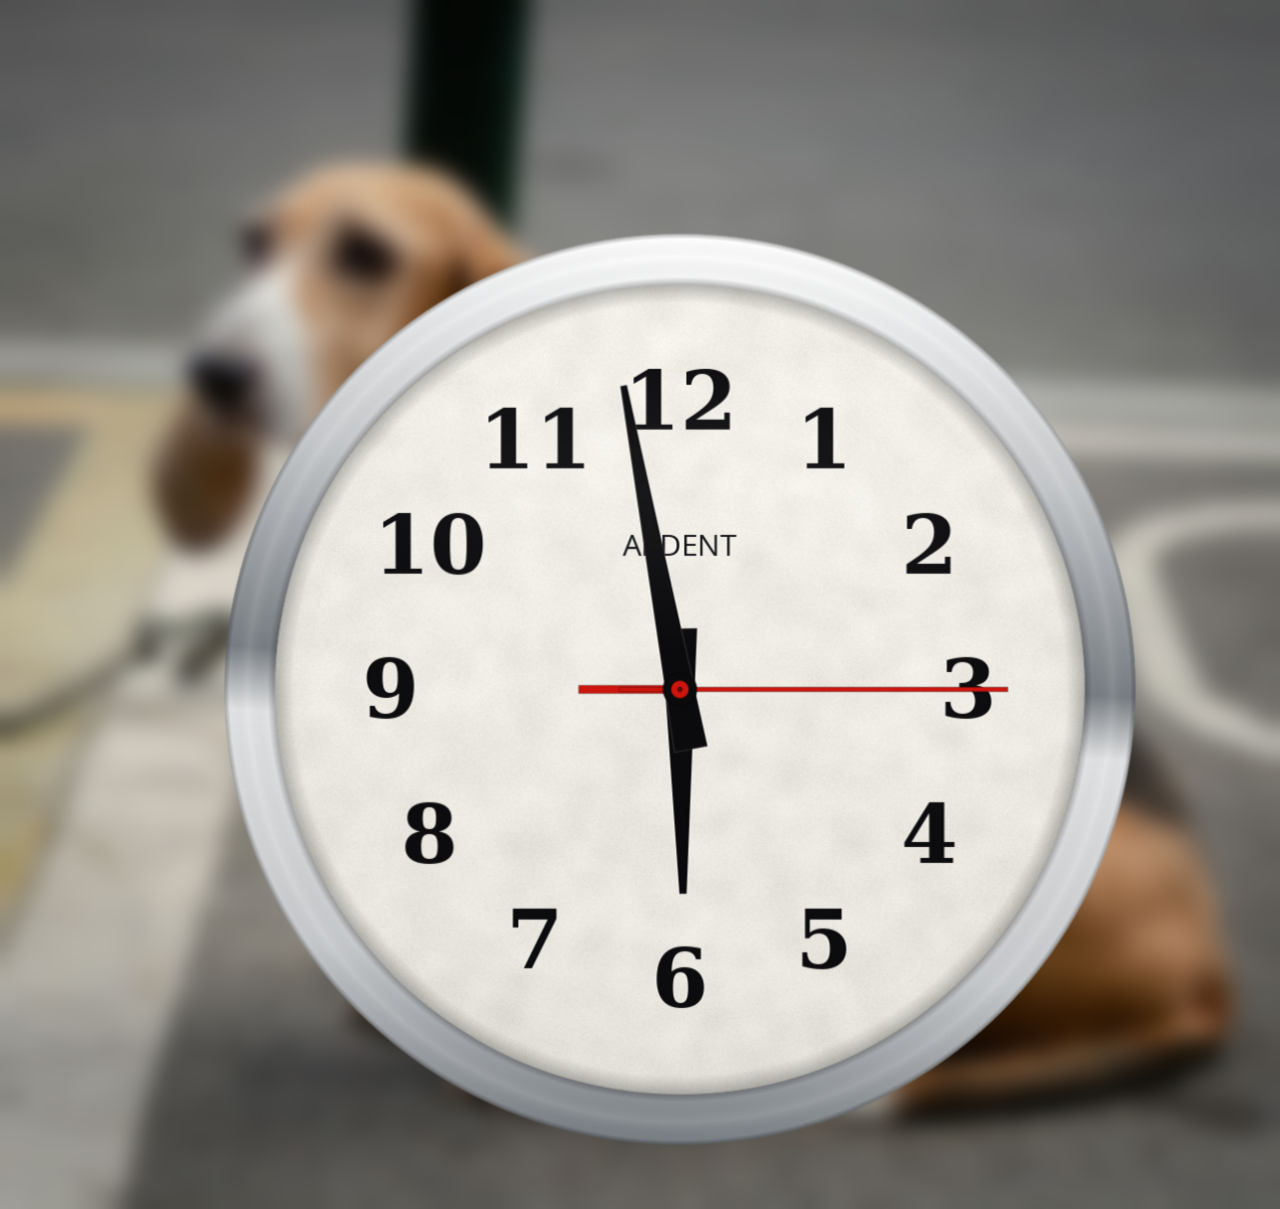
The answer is 5.58.15
